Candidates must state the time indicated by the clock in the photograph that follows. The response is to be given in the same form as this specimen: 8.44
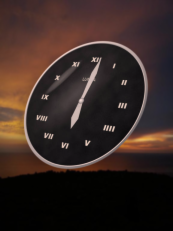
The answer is 6.01
